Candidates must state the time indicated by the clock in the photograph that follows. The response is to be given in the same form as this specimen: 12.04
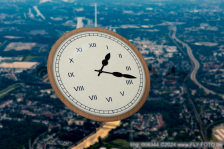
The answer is 1.18
